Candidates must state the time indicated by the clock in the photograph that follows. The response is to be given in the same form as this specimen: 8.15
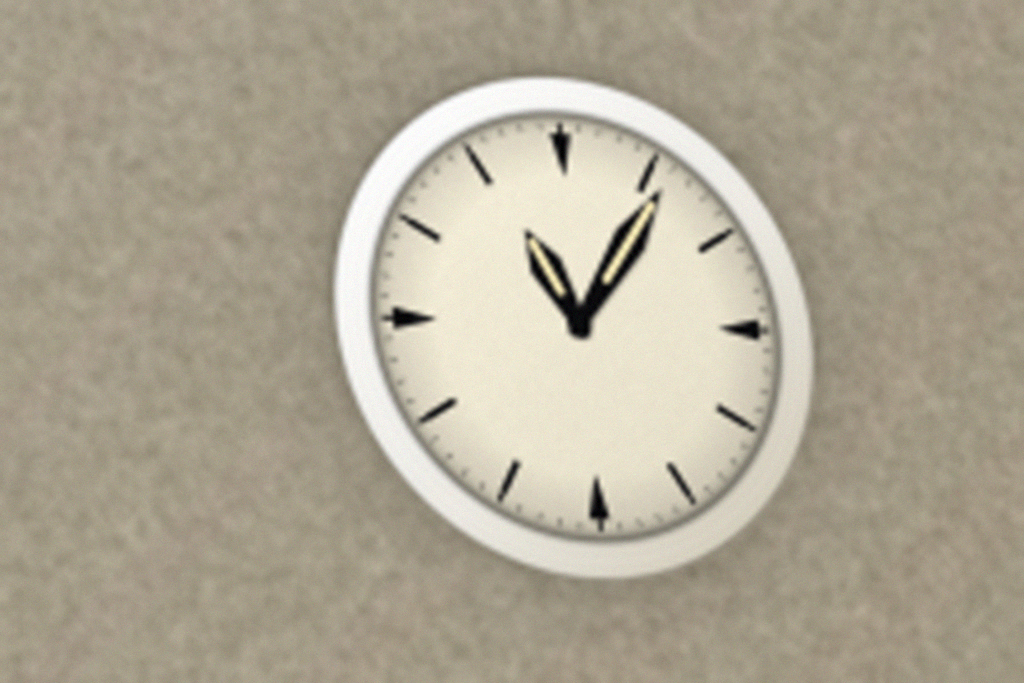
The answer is 11.06
